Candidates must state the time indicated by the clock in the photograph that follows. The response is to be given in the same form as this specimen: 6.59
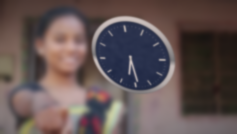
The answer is 6.29
